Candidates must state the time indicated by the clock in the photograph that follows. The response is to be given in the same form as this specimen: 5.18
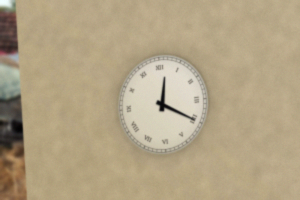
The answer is 12.20
